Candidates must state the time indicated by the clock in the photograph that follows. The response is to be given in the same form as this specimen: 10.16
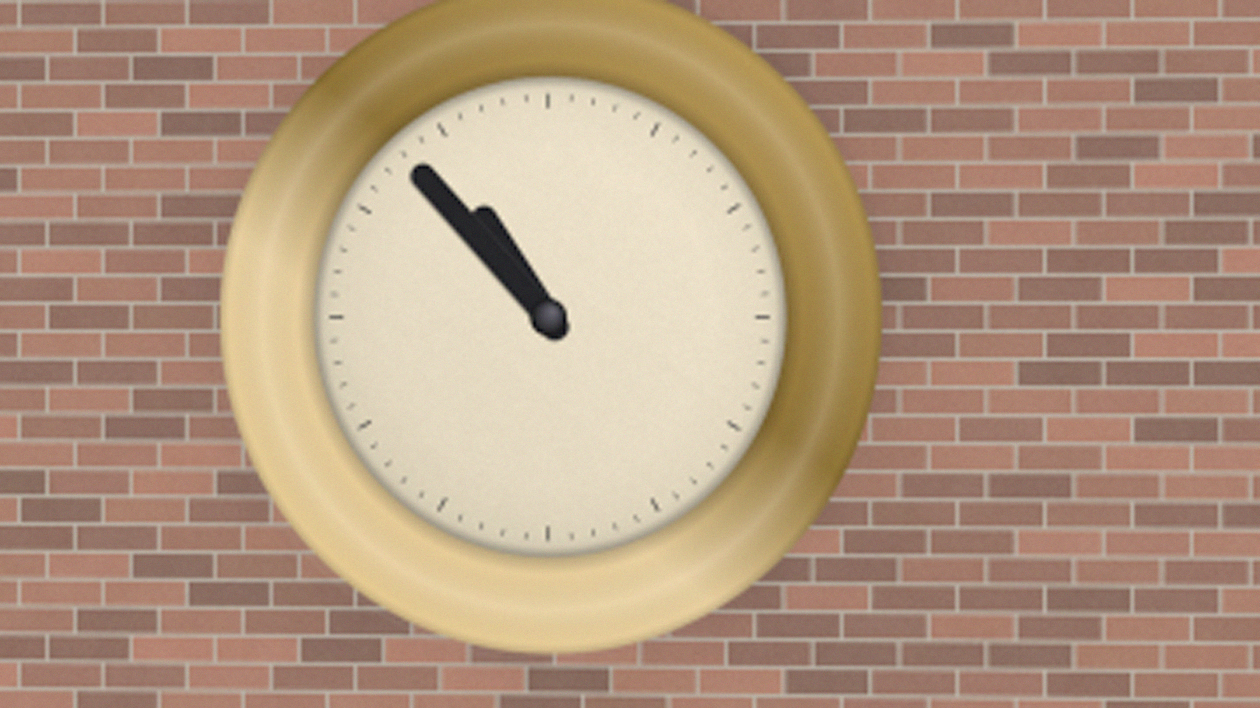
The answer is 10.53
